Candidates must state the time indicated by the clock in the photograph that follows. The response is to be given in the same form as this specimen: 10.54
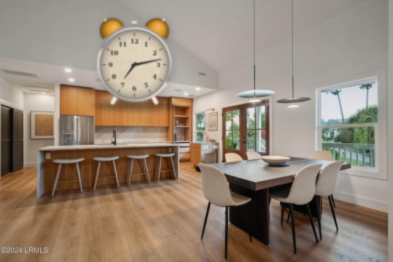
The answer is 7.13
